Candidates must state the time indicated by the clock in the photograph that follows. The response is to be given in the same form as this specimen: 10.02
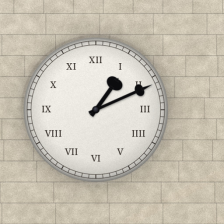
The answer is 1.11
